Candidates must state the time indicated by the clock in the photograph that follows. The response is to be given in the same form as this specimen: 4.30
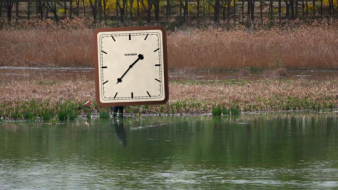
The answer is 1.37
